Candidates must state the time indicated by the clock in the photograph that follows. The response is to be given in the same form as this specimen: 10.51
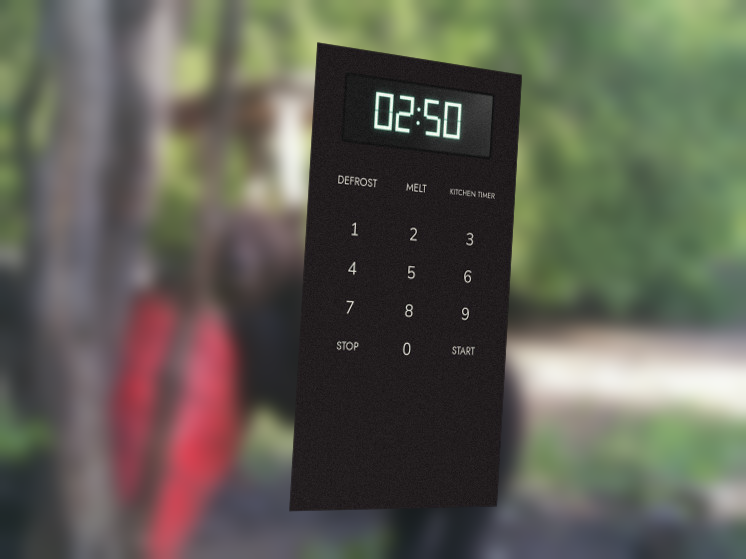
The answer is 2.50
